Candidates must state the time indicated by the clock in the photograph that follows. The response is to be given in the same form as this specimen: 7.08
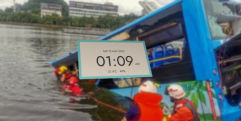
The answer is 1.09
